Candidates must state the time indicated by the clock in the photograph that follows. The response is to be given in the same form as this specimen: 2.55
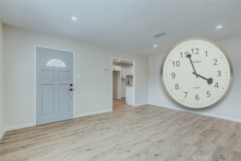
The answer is 3.57
